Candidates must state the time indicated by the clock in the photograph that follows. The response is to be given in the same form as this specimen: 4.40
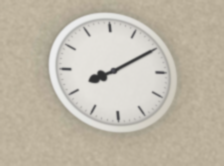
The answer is 8.10
